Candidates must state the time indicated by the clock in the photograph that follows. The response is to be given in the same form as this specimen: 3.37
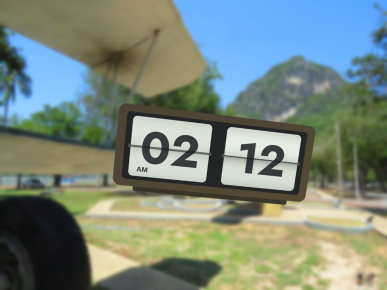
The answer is 2.12
